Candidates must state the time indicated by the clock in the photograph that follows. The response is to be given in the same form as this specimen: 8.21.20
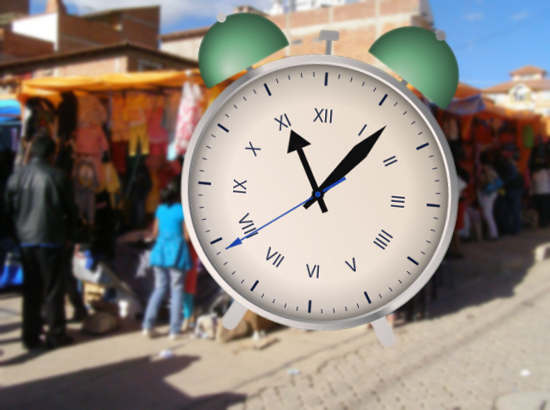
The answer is 11.06.39
